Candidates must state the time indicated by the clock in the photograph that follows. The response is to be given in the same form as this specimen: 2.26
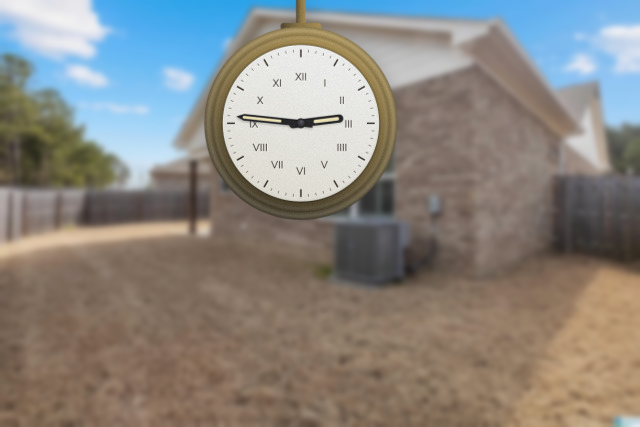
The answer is 2.46
